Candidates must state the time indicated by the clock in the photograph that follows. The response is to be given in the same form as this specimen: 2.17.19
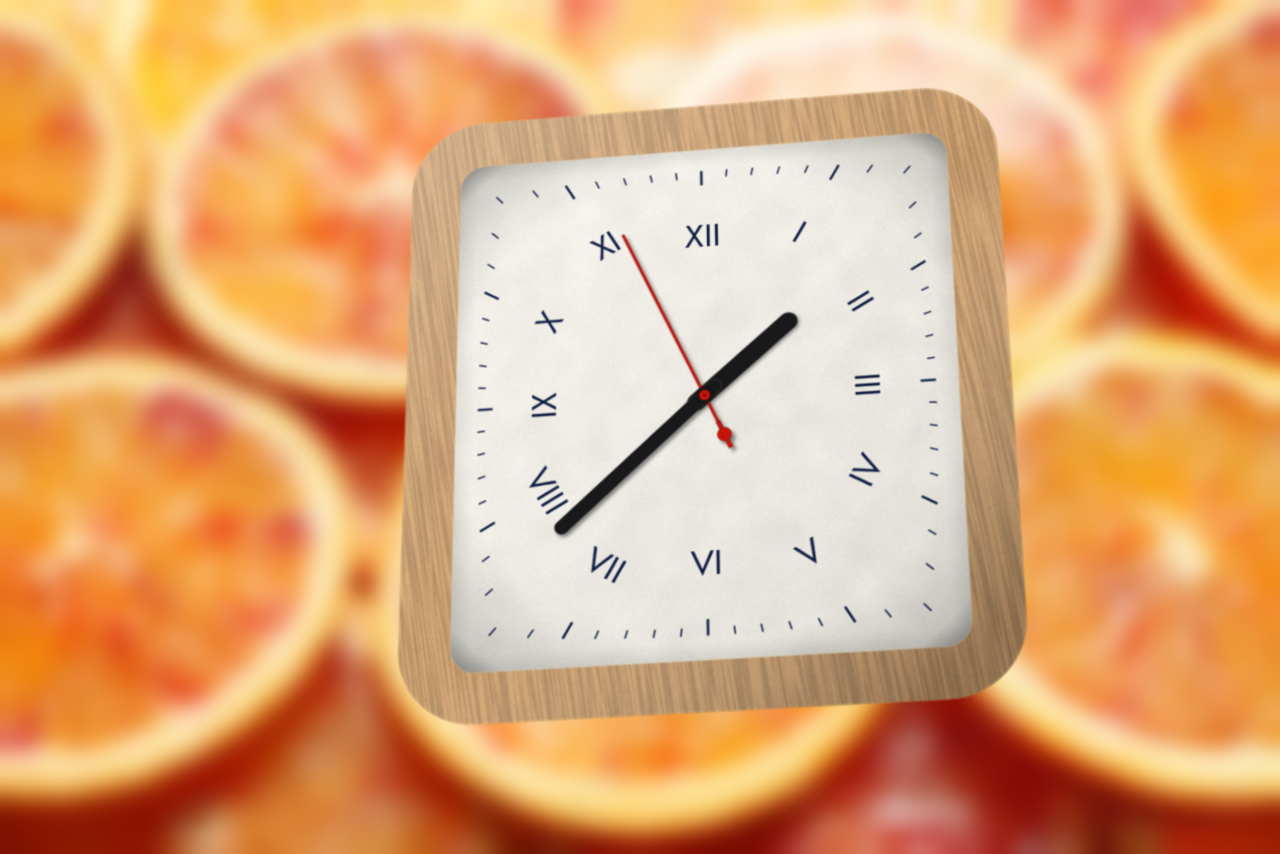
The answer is 1.37.56
